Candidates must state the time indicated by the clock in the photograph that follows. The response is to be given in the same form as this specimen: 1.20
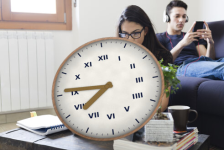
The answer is 7.46
